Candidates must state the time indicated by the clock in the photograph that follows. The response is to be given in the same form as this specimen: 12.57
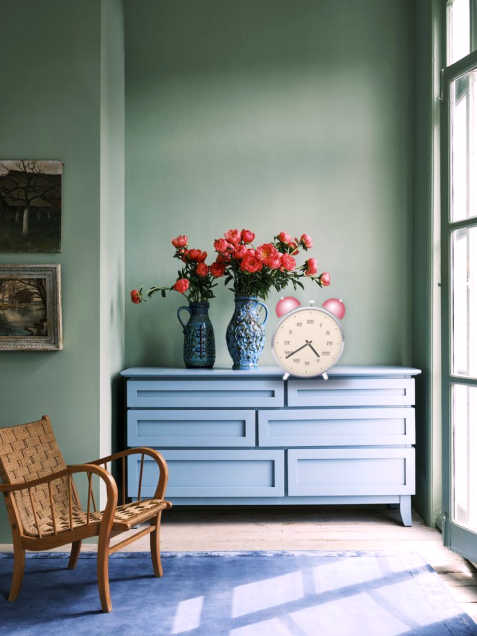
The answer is 4.39
